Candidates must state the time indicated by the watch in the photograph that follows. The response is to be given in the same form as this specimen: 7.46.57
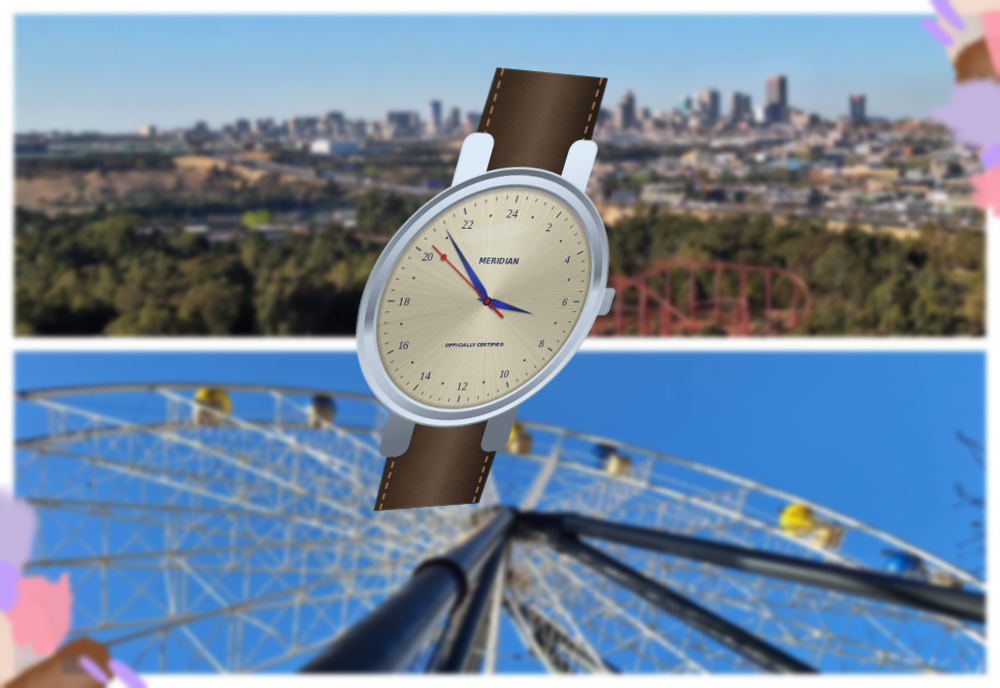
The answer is 6.52.51
